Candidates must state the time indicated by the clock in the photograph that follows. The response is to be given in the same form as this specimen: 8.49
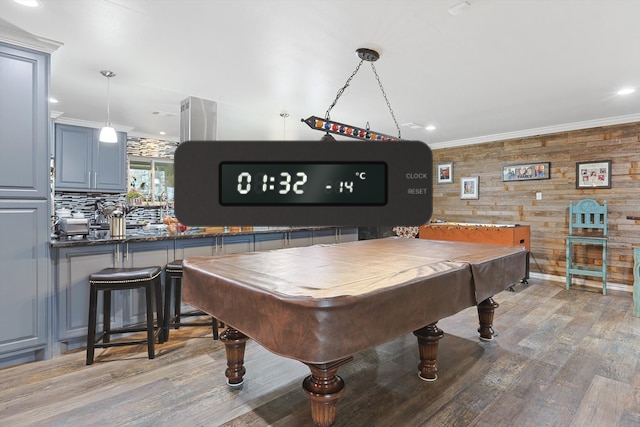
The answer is 1.32
